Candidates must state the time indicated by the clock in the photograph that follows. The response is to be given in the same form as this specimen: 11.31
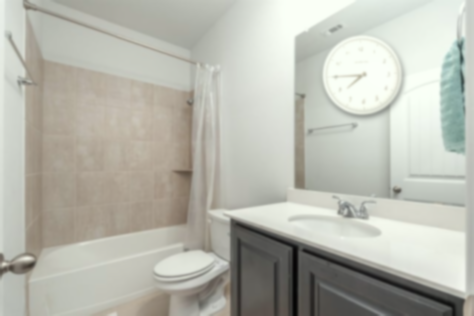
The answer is 7.45
